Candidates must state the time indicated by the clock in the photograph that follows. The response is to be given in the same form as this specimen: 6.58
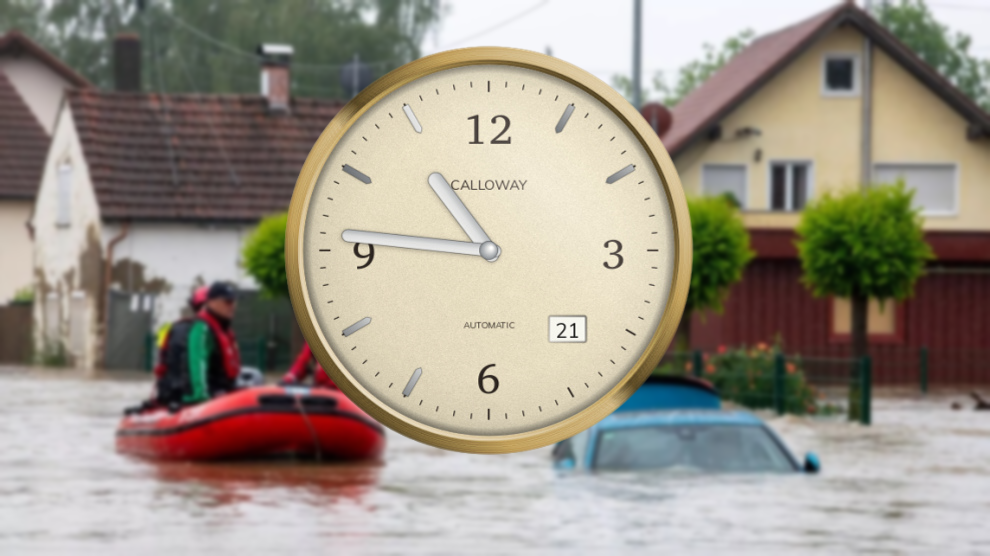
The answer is 10.46
